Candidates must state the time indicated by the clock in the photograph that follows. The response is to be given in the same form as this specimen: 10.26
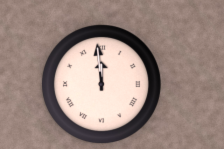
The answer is 11.59
